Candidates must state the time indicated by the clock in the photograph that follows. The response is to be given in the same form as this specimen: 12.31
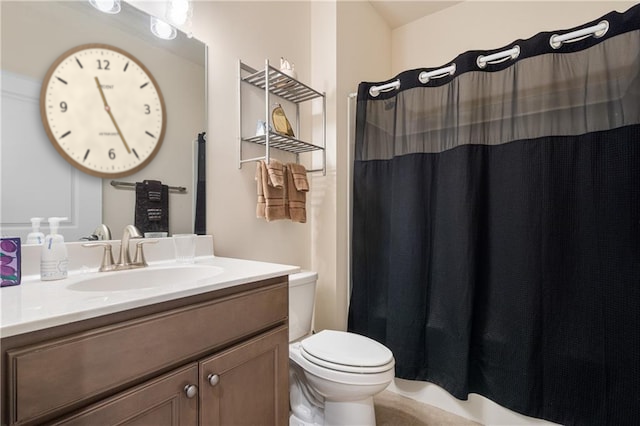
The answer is 11.26
